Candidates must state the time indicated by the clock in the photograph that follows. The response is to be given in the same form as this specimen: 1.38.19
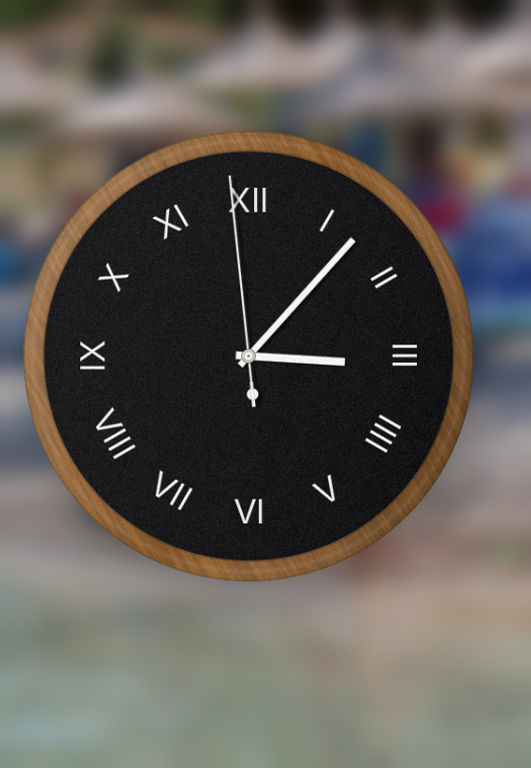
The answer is 3.06.59
